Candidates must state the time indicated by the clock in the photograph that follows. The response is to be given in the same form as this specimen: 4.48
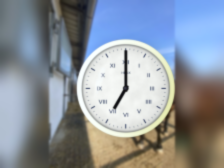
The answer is 7.00
